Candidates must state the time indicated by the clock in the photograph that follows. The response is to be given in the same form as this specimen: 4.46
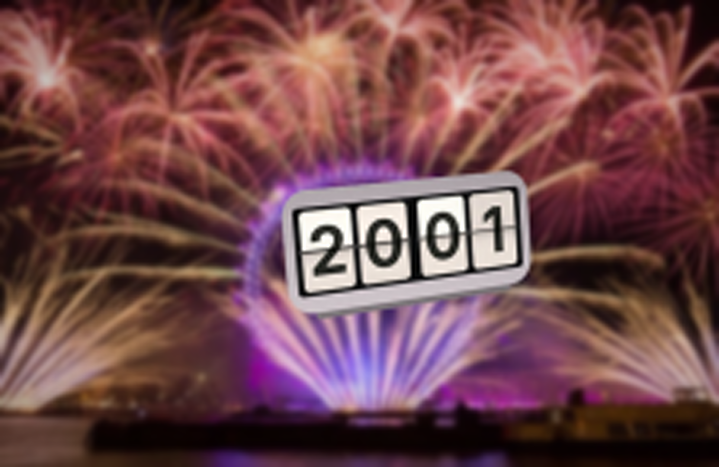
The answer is 20.01
